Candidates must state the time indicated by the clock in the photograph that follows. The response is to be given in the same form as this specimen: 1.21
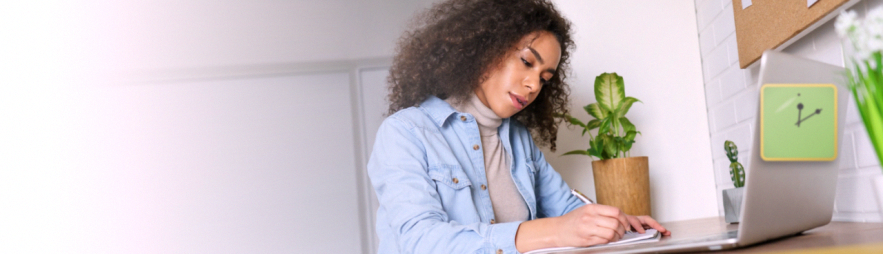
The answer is 12.10
